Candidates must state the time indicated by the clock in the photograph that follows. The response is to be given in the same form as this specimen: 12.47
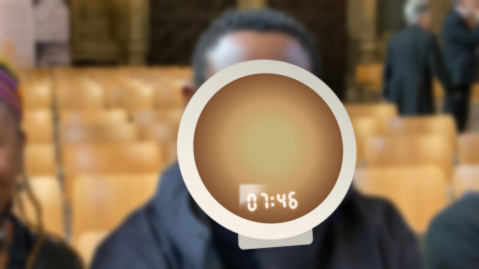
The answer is 7.46
